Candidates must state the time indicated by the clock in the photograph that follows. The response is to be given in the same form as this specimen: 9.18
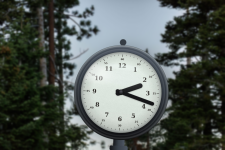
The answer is 2.18
